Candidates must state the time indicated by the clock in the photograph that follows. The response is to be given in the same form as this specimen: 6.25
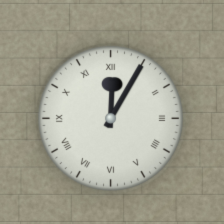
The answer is 12.05
